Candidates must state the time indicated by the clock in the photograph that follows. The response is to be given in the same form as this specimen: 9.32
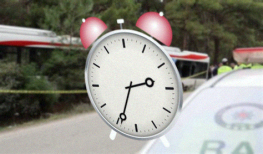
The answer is 2.34
